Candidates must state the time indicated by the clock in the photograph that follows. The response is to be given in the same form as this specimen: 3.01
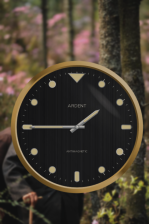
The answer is 1.45
